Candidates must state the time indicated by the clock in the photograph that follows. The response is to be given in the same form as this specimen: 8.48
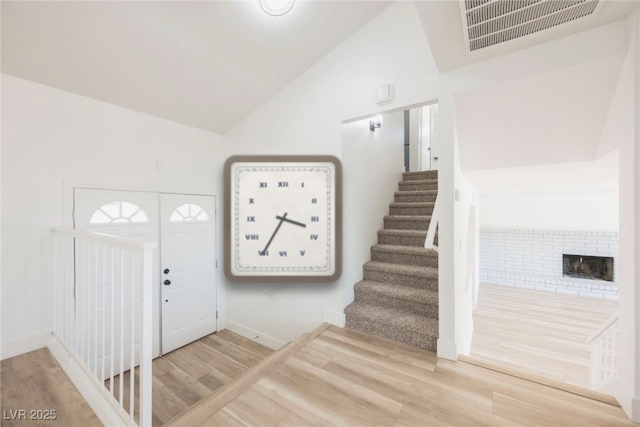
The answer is 3.35
